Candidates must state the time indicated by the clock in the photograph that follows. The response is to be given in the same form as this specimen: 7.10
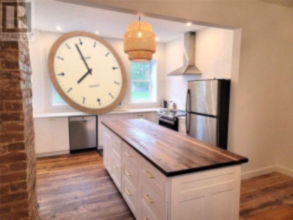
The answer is 7.58
